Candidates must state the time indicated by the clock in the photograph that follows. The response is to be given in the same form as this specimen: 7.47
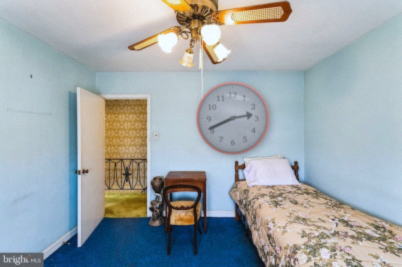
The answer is 2.41
